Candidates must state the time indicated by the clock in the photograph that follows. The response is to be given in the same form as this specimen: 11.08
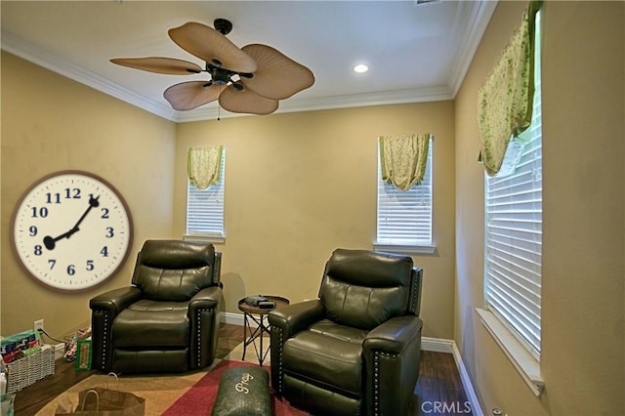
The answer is 8.06
